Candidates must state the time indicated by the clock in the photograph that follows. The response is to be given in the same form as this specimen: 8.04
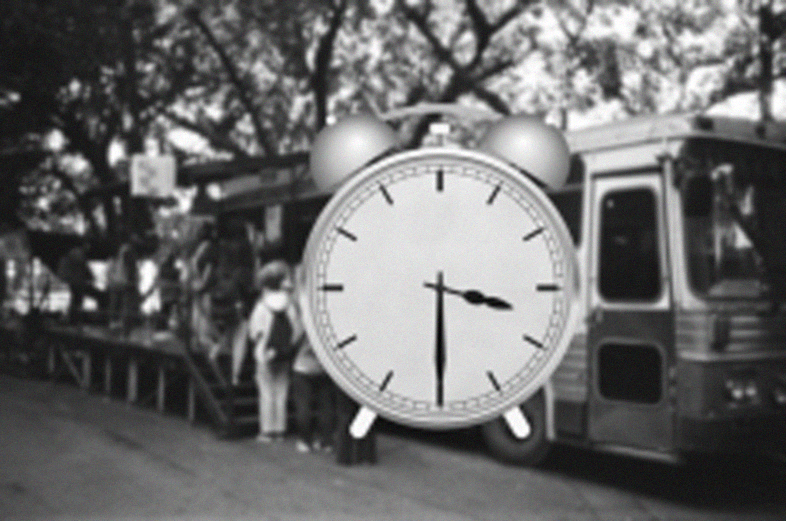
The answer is 3.30
